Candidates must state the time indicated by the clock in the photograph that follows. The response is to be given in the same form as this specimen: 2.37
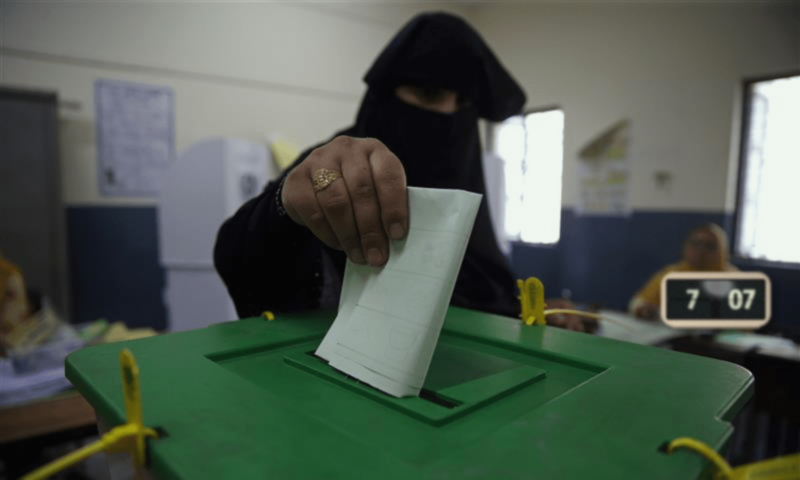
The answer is 7.07
